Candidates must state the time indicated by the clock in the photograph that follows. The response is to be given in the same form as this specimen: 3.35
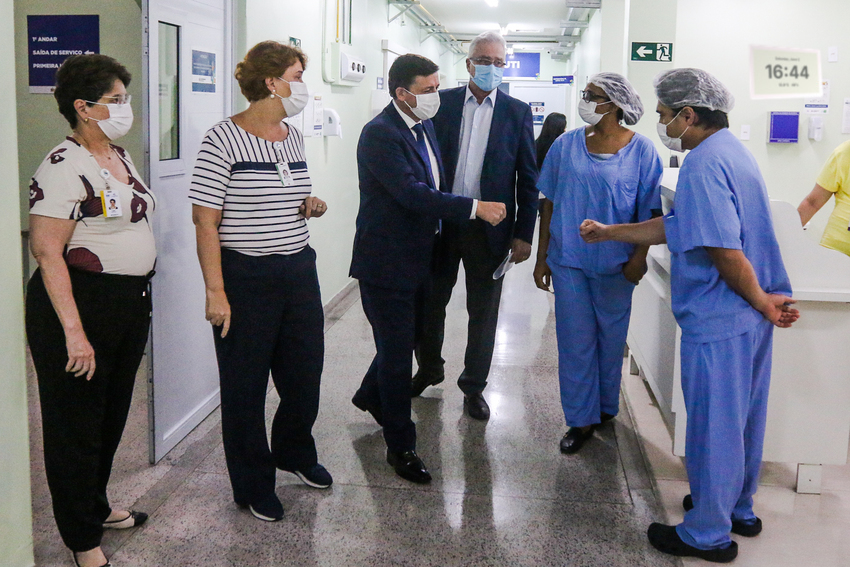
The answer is 16.44
